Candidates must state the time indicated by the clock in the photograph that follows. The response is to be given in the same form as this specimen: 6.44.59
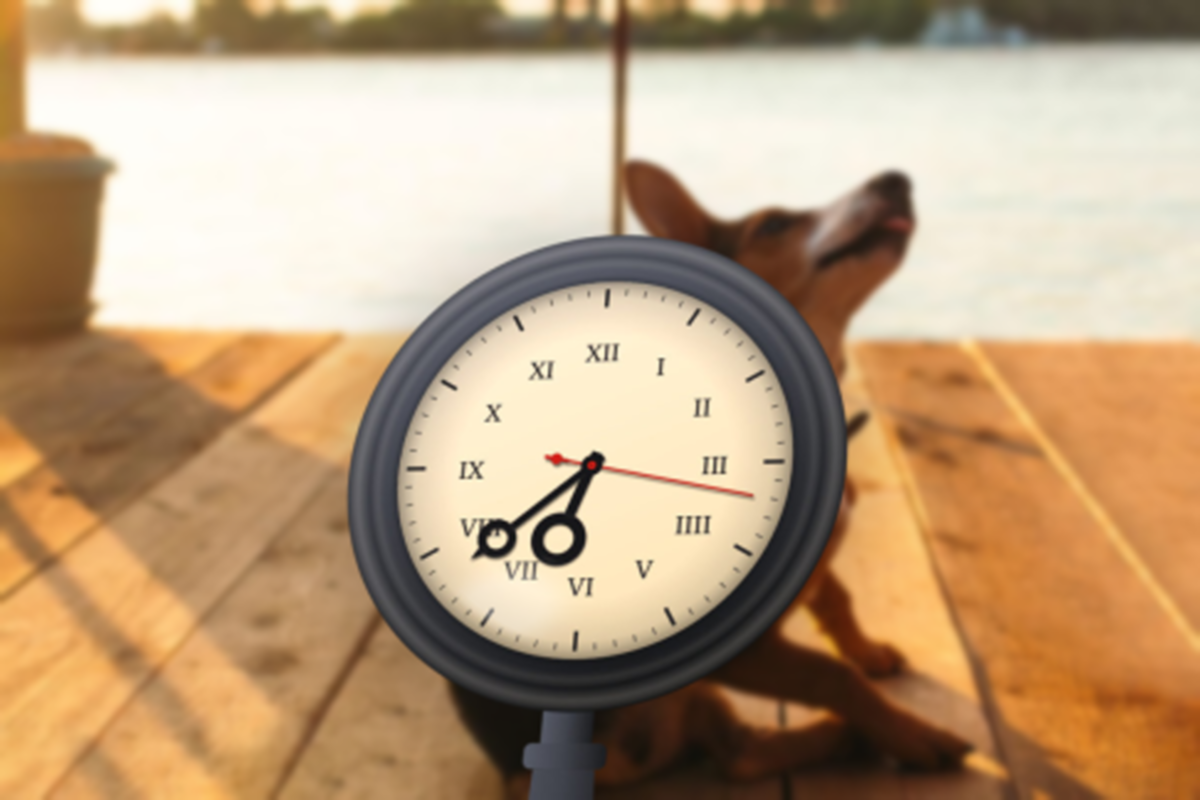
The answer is 6.38.17
